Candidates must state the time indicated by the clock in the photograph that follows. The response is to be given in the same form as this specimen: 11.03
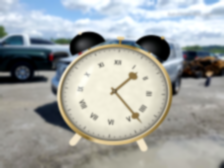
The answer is 1.23
